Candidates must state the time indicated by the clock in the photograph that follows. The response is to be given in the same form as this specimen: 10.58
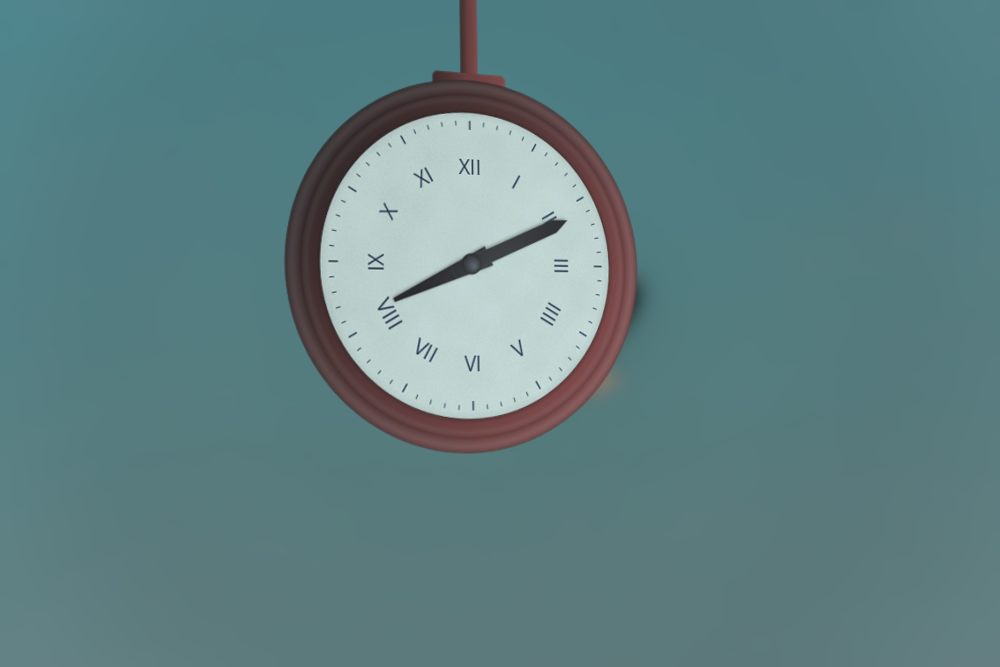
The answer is 8.11
